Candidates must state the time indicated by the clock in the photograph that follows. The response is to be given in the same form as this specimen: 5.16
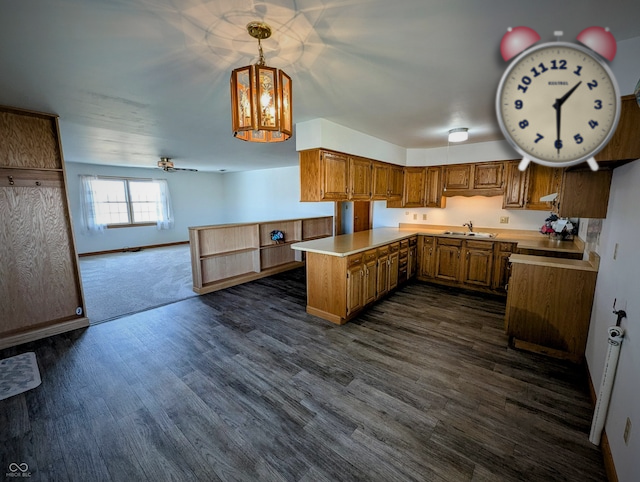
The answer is 1.30
